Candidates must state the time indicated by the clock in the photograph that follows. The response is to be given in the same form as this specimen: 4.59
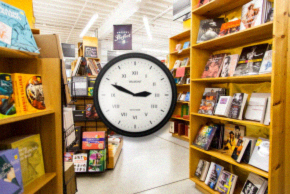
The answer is 2.49
